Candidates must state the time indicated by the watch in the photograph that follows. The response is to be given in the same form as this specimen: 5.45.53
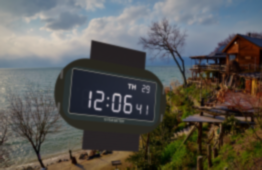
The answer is 12.06.41
